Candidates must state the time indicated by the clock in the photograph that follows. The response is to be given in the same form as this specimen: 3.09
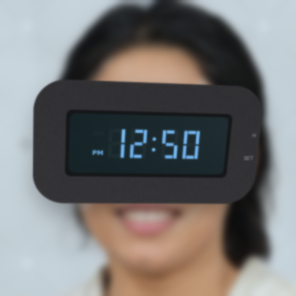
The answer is 12.50
